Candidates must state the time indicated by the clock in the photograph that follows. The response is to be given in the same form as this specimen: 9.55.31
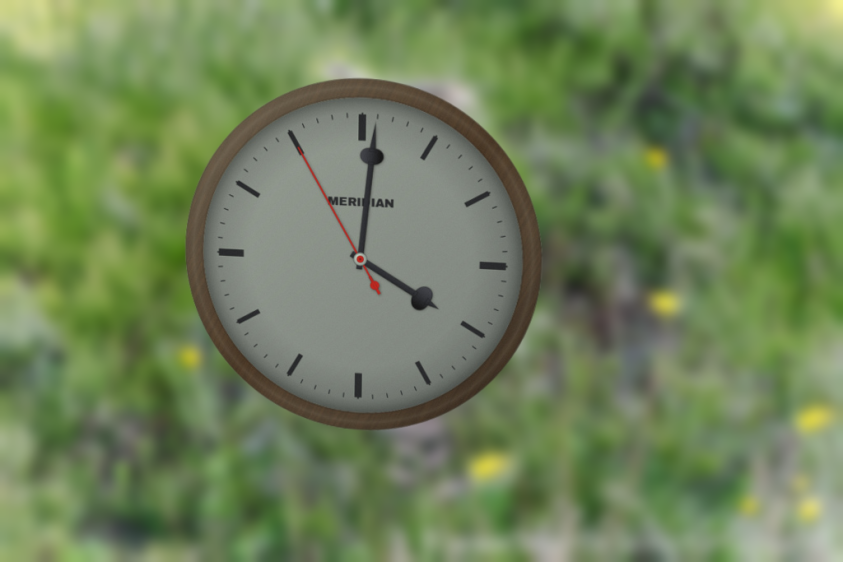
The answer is 4.00.55
